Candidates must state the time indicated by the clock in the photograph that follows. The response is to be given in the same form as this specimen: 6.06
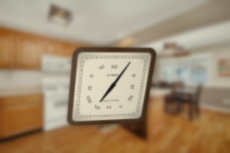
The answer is 7.05
